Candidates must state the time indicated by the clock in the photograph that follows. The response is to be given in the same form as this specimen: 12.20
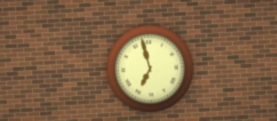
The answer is 6.58
